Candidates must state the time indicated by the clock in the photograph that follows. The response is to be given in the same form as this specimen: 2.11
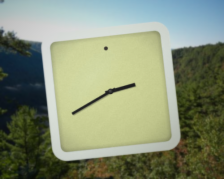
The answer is 2.41
